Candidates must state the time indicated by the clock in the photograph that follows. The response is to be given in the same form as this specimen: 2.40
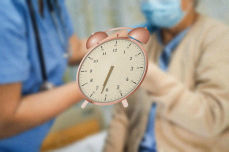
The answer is 6.32
